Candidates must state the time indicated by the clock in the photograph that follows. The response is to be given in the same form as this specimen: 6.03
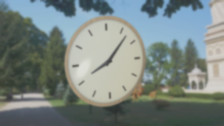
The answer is 8.07
